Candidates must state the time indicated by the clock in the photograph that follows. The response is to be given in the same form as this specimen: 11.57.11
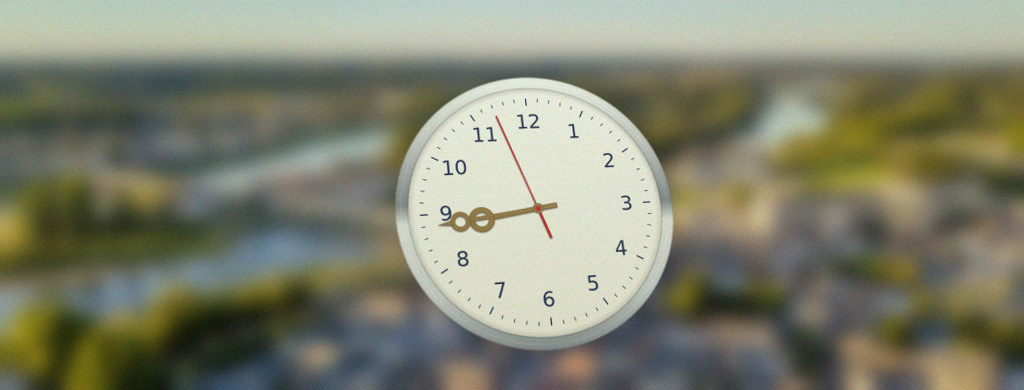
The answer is 8.43.57
